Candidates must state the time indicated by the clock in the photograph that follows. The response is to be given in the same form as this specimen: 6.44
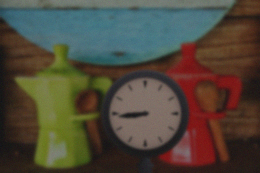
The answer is 8.44
